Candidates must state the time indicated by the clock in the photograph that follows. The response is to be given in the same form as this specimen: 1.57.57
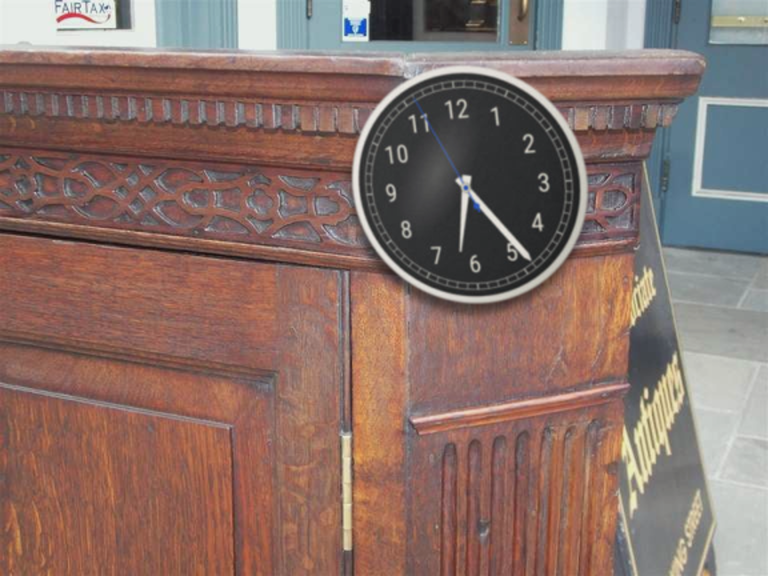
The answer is 6.23.56
